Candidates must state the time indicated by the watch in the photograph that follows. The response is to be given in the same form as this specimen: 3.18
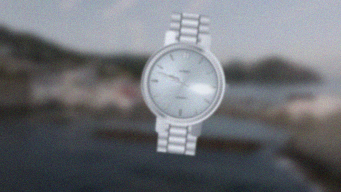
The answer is 9.48
